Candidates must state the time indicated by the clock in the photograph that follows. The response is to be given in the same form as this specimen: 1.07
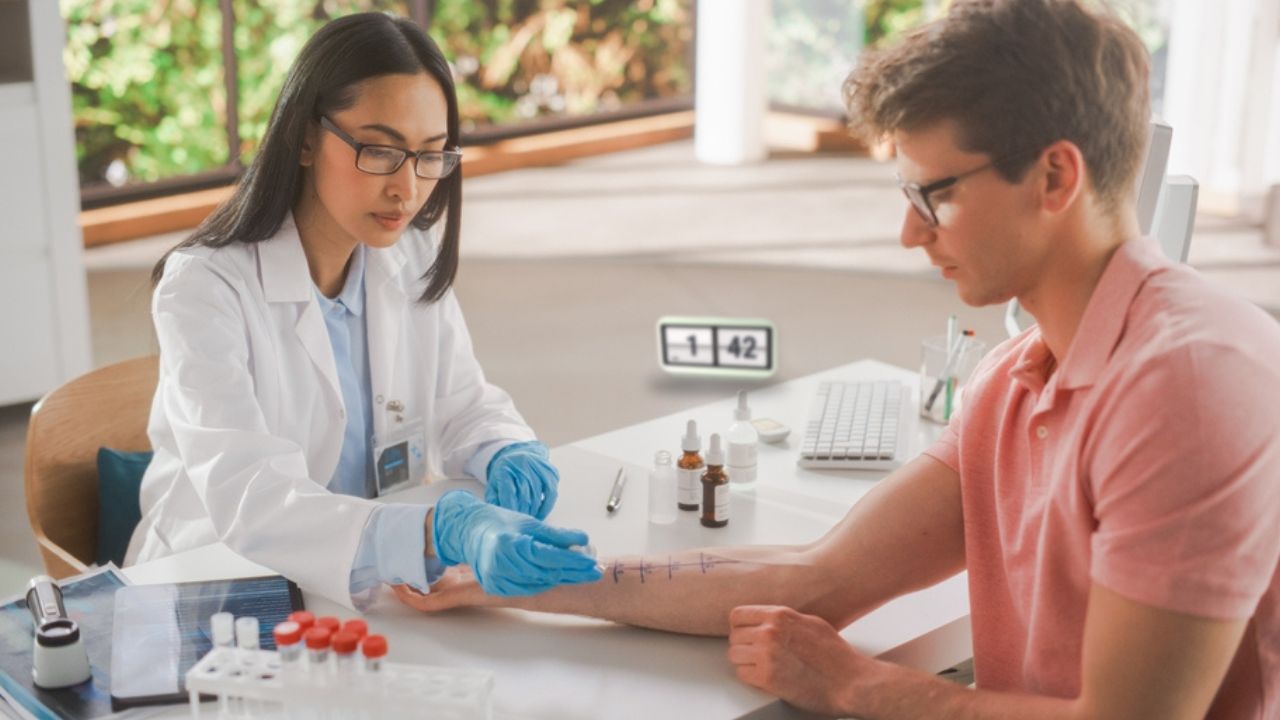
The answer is 1.42
